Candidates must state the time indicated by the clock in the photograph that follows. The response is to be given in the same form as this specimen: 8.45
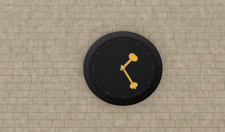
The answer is 1.25
